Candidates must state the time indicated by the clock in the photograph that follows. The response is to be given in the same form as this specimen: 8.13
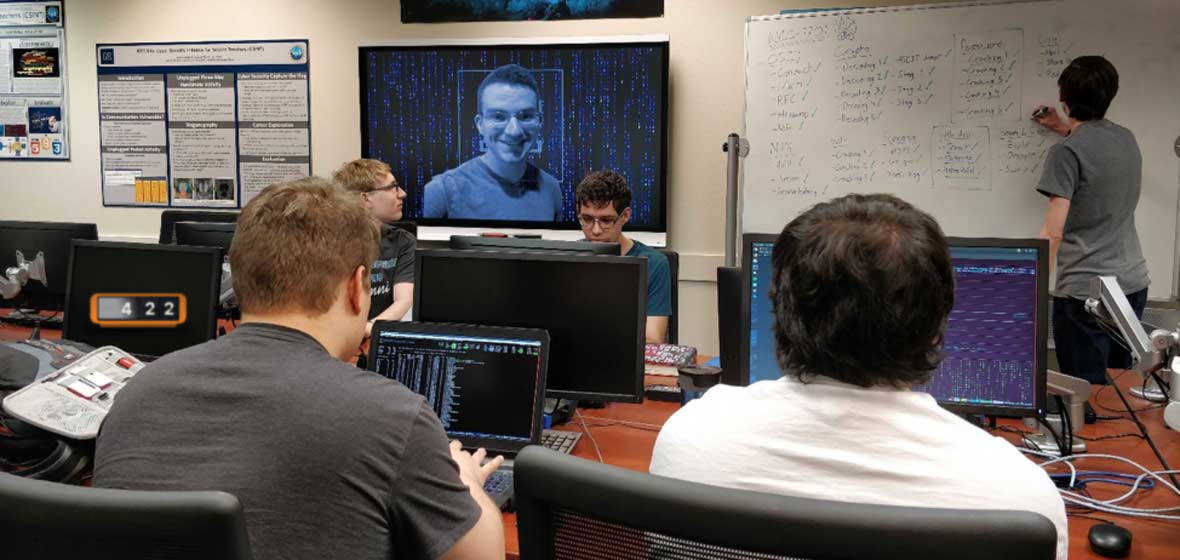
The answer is 4.22
